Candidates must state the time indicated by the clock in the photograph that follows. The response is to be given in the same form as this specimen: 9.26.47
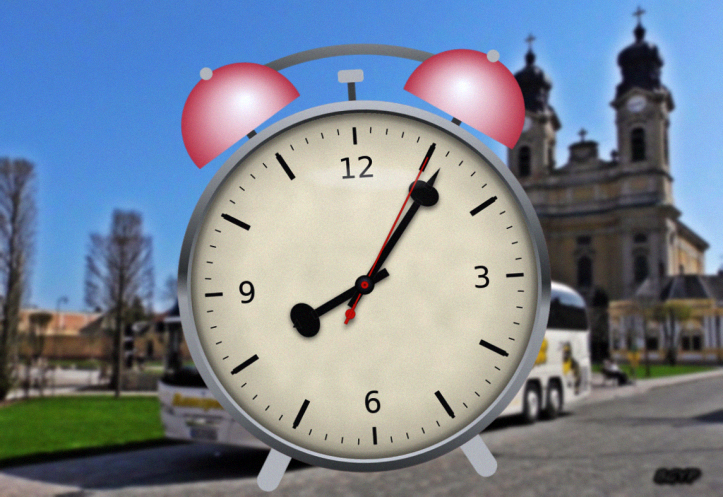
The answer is 8.06.05
